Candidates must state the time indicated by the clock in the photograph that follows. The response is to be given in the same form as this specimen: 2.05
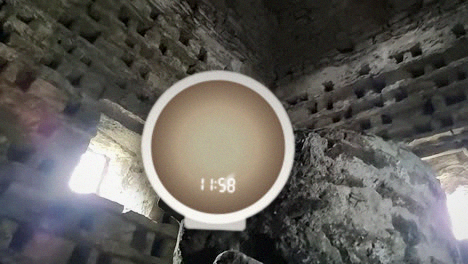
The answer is 11.58
